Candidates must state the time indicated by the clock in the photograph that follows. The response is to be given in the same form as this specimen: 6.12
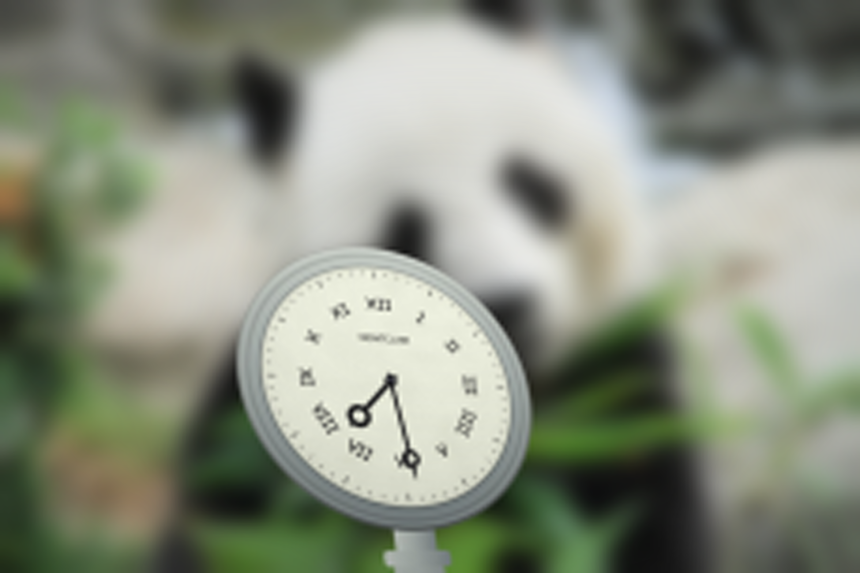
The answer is 7.29
